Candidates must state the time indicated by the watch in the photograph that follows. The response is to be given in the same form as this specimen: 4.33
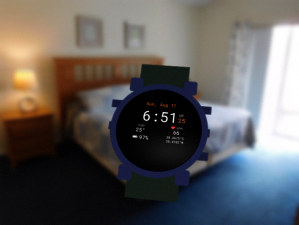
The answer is 6.51
